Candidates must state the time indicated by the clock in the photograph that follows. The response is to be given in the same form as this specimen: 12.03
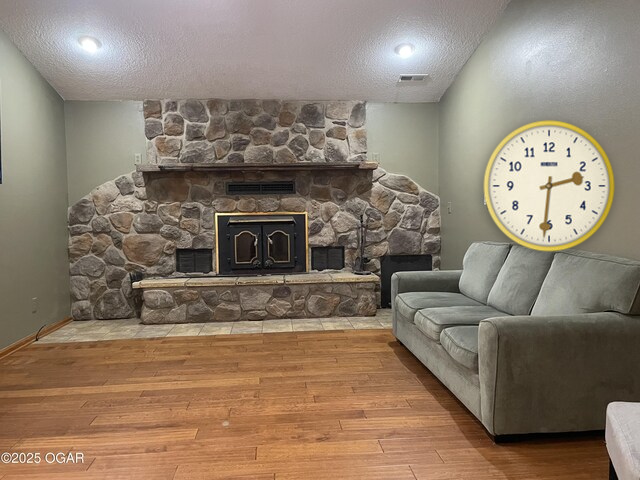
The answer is 2.31
